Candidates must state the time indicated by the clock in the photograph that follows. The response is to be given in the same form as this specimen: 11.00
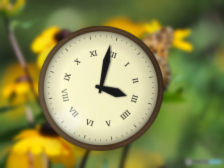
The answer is 2.59
